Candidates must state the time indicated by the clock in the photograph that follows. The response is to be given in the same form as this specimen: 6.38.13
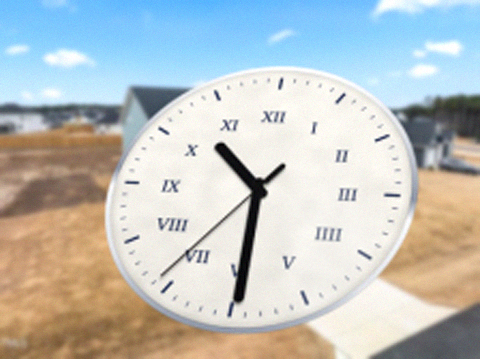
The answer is 10.29.36
